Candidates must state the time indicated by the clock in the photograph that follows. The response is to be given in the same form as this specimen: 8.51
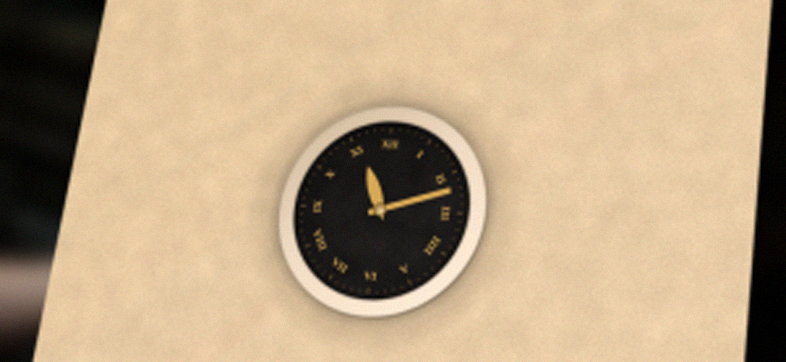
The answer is 11.12
